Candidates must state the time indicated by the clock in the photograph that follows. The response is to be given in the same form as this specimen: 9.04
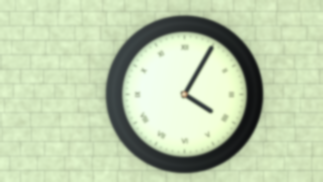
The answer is 4.05
